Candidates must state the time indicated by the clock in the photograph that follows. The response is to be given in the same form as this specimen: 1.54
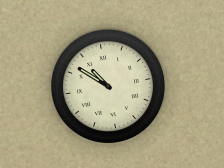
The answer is 10.52
